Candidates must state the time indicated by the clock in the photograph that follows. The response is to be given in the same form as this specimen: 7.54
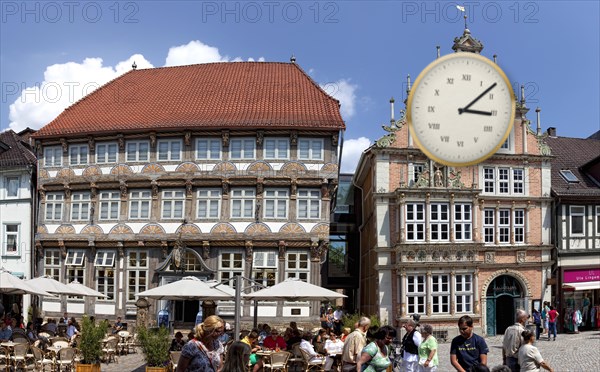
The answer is 3.08
